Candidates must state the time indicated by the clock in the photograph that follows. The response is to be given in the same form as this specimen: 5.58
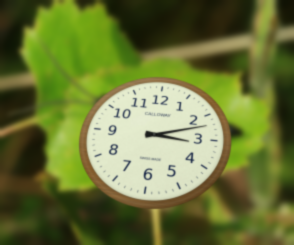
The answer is 3.12
